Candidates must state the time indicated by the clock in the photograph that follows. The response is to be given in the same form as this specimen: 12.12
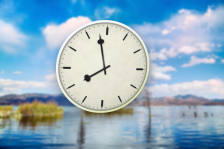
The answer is 7.58
